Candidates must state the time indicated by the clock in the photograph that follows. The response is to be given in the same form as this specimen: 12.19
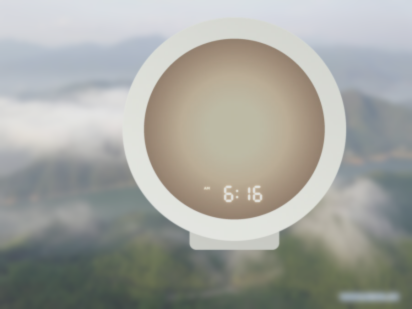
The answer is 6.16
